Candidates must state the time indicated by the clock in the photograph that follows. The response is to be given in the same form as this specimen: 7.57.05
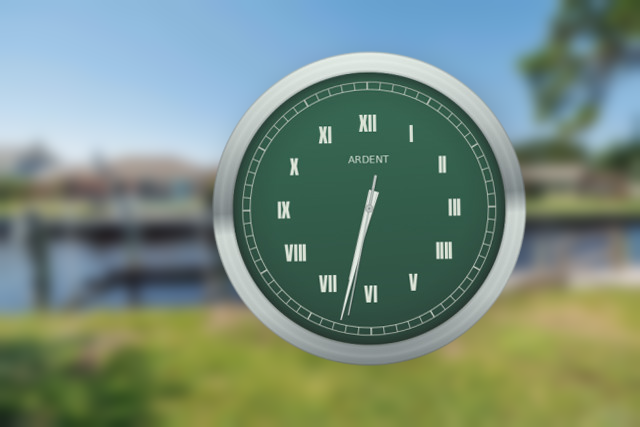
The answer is 6.32.32
